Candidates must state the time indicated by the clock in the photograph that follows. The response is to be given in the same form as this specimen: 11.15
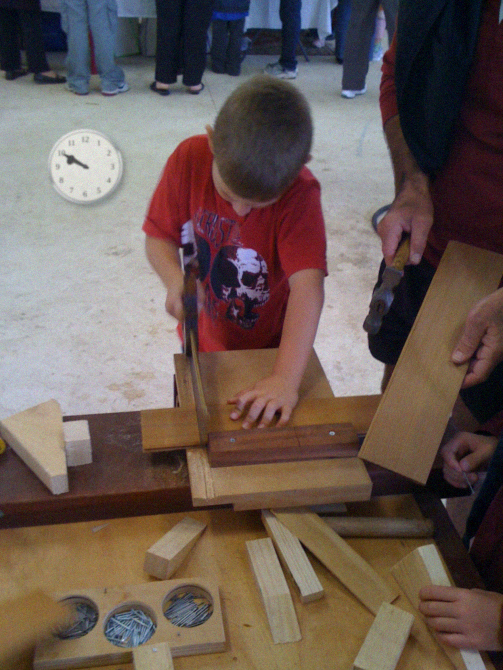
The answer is 9.50
